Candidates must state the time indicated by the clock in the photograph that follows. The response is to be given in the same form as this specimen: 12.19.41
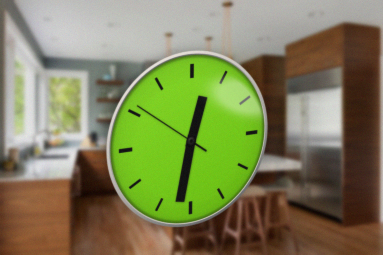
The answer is 12.31.51
